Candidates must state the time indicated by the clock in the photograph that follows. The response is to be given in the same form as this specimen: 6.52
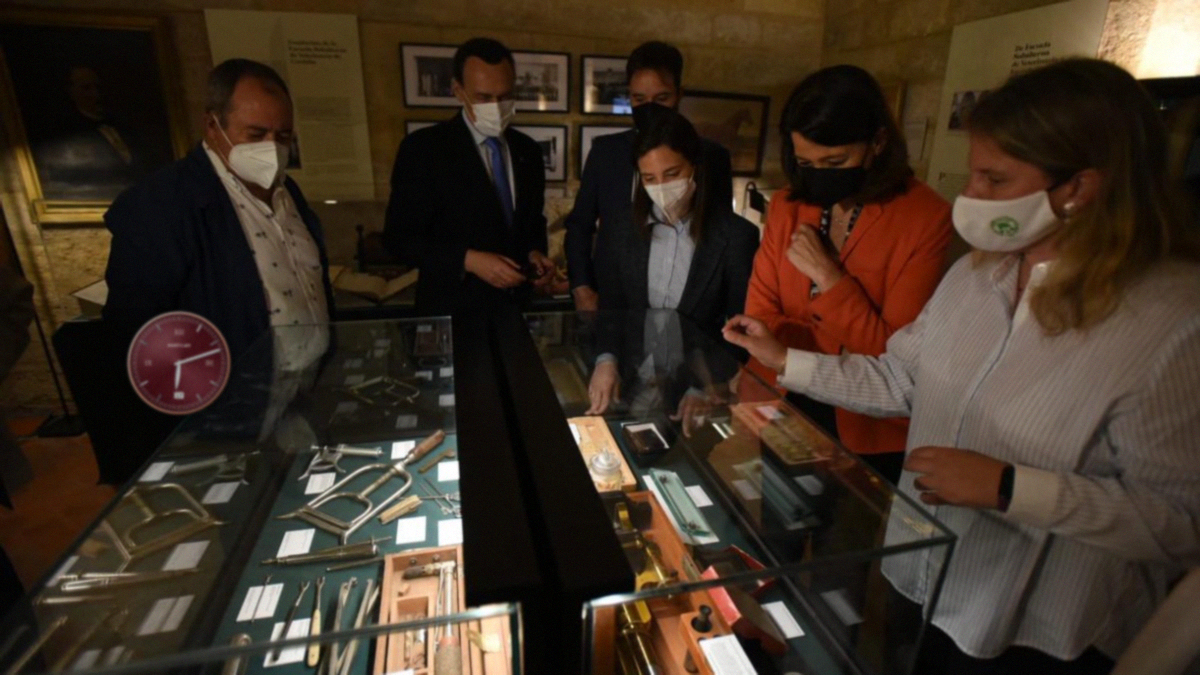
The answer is 6.12
